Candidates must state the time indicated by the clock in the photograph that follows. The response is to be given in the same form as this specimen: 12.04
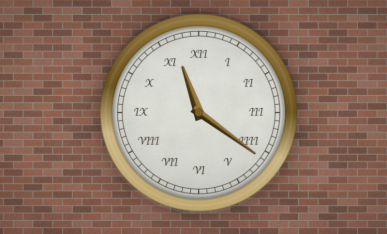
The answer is 11.21
